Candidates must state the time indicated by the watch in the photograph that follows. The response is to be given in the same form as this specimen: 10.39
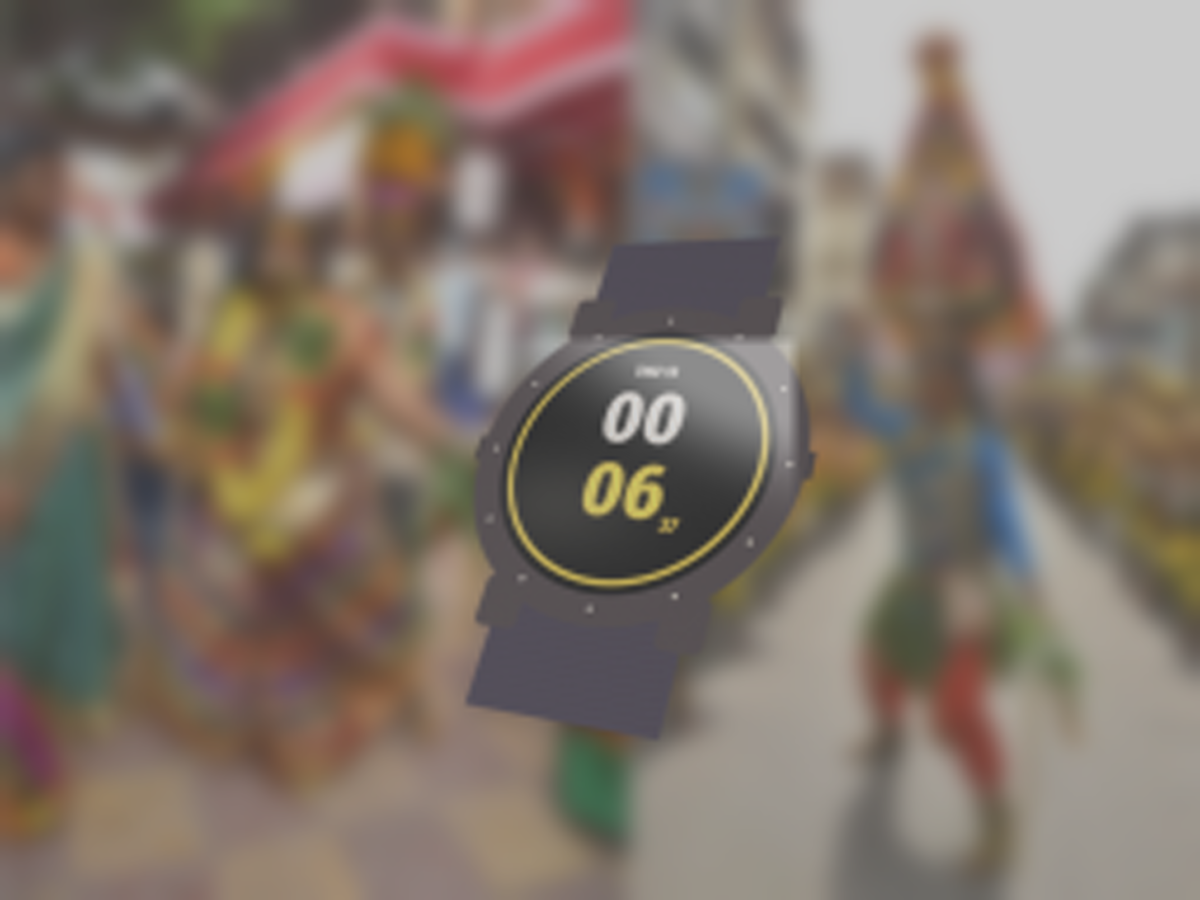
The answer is 0.06
